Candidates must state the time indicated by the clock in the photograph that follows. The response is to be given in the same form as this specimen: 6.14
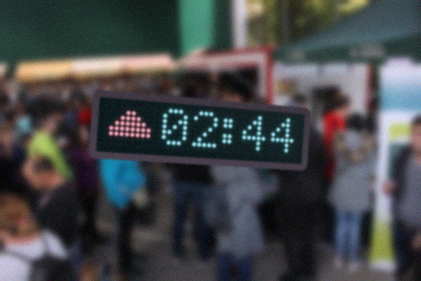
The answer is 2.44
